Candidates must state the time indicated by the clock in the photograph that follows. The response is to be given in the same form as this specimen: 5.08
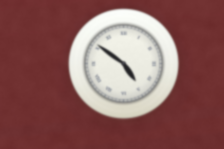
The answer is 4.51
